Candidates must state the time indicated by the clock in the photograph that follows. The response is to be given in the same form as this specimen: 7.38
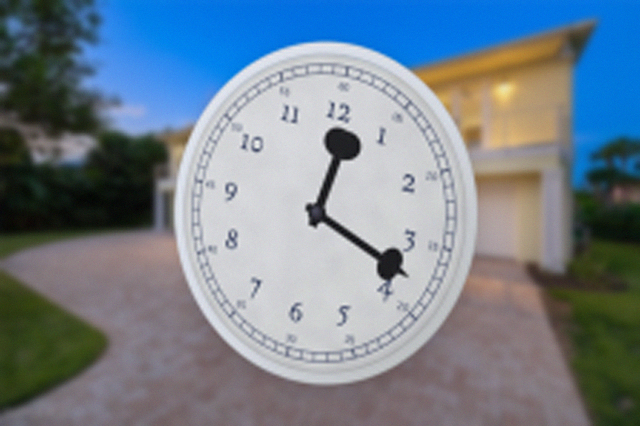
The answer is 12.18
